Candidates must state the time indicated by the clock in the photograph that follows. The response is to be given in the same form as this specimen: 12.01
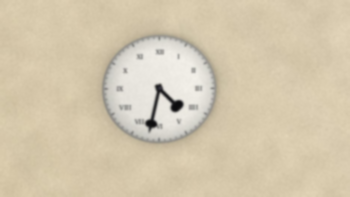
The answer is 4.32
